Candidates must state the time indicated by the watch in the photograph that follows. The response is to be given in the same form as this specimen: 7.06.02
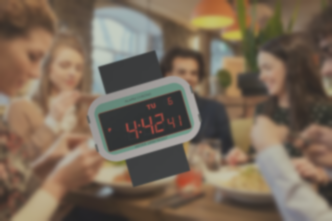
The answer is 4.42.41
